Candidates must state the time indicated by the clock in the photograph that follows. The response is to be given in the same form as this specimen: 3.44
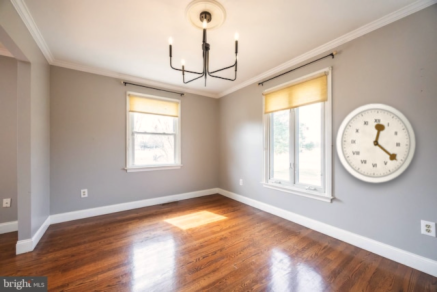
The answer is 12.21
